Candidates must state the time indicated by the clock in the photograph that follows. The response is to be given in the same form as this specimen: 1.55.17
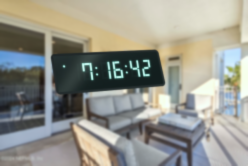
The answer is 7.16.42
